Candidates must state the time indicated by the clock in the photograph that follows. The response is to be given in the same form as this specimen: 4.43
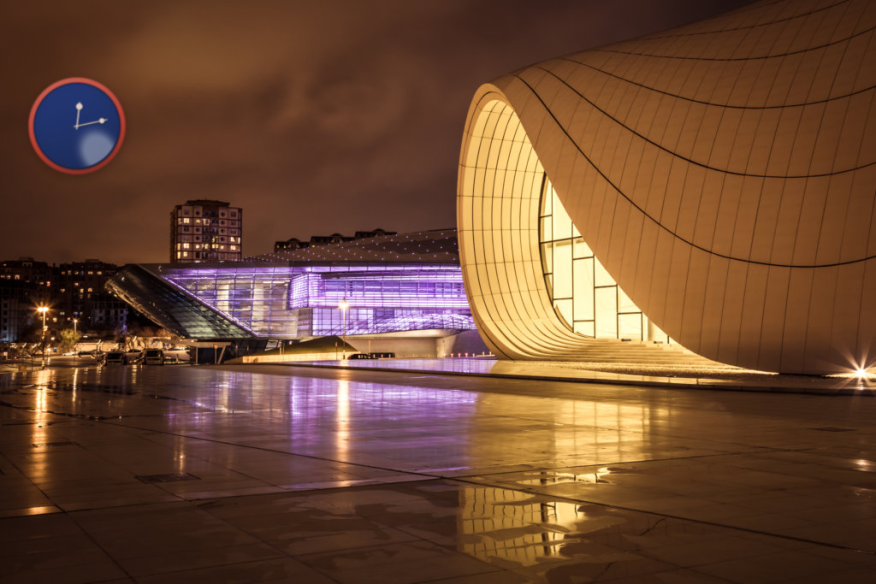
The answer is 12.13
